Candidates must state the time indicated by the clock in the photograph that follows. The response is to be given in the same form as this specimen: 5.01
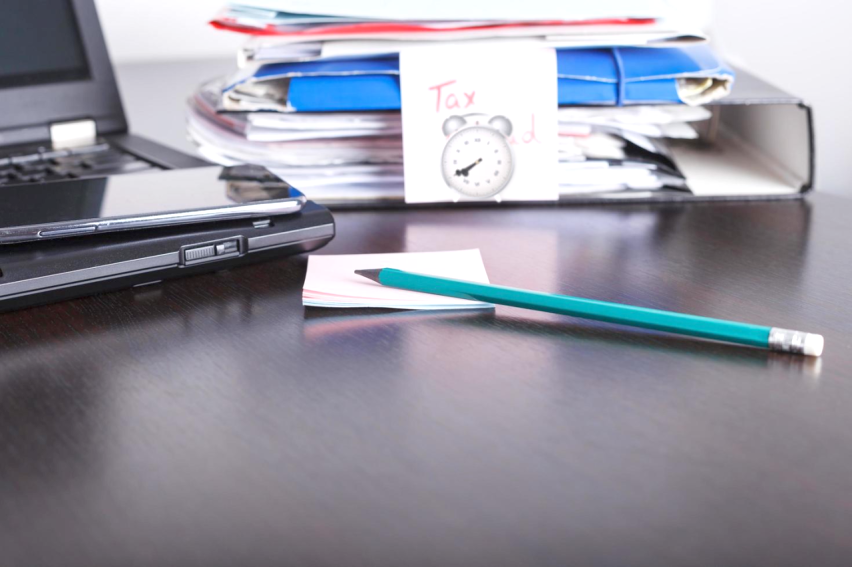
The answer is 7.40
